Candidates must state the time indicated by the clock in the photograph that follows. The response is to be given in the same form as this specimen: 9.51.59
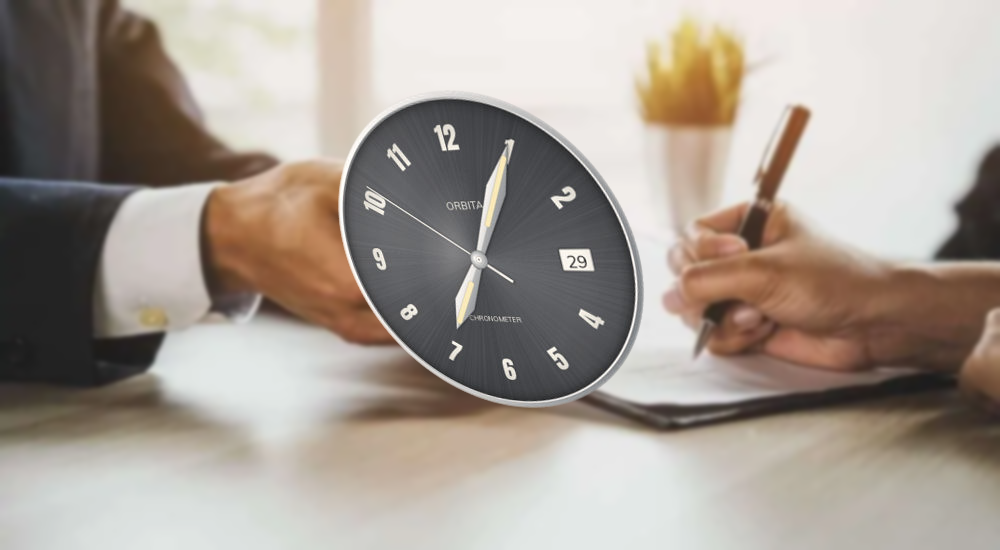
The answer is 7.04.51
